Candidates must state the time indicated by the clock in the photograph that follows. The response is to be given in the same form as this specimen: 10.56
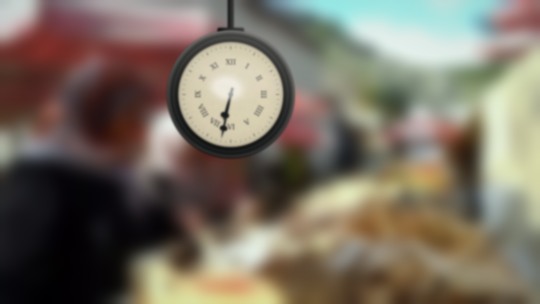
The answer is 6.32
